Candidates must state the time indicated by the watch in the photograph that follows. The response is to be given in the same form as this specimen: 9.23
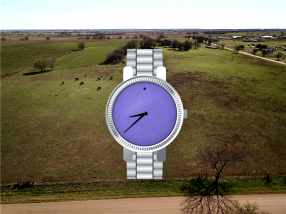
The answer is 8.38
